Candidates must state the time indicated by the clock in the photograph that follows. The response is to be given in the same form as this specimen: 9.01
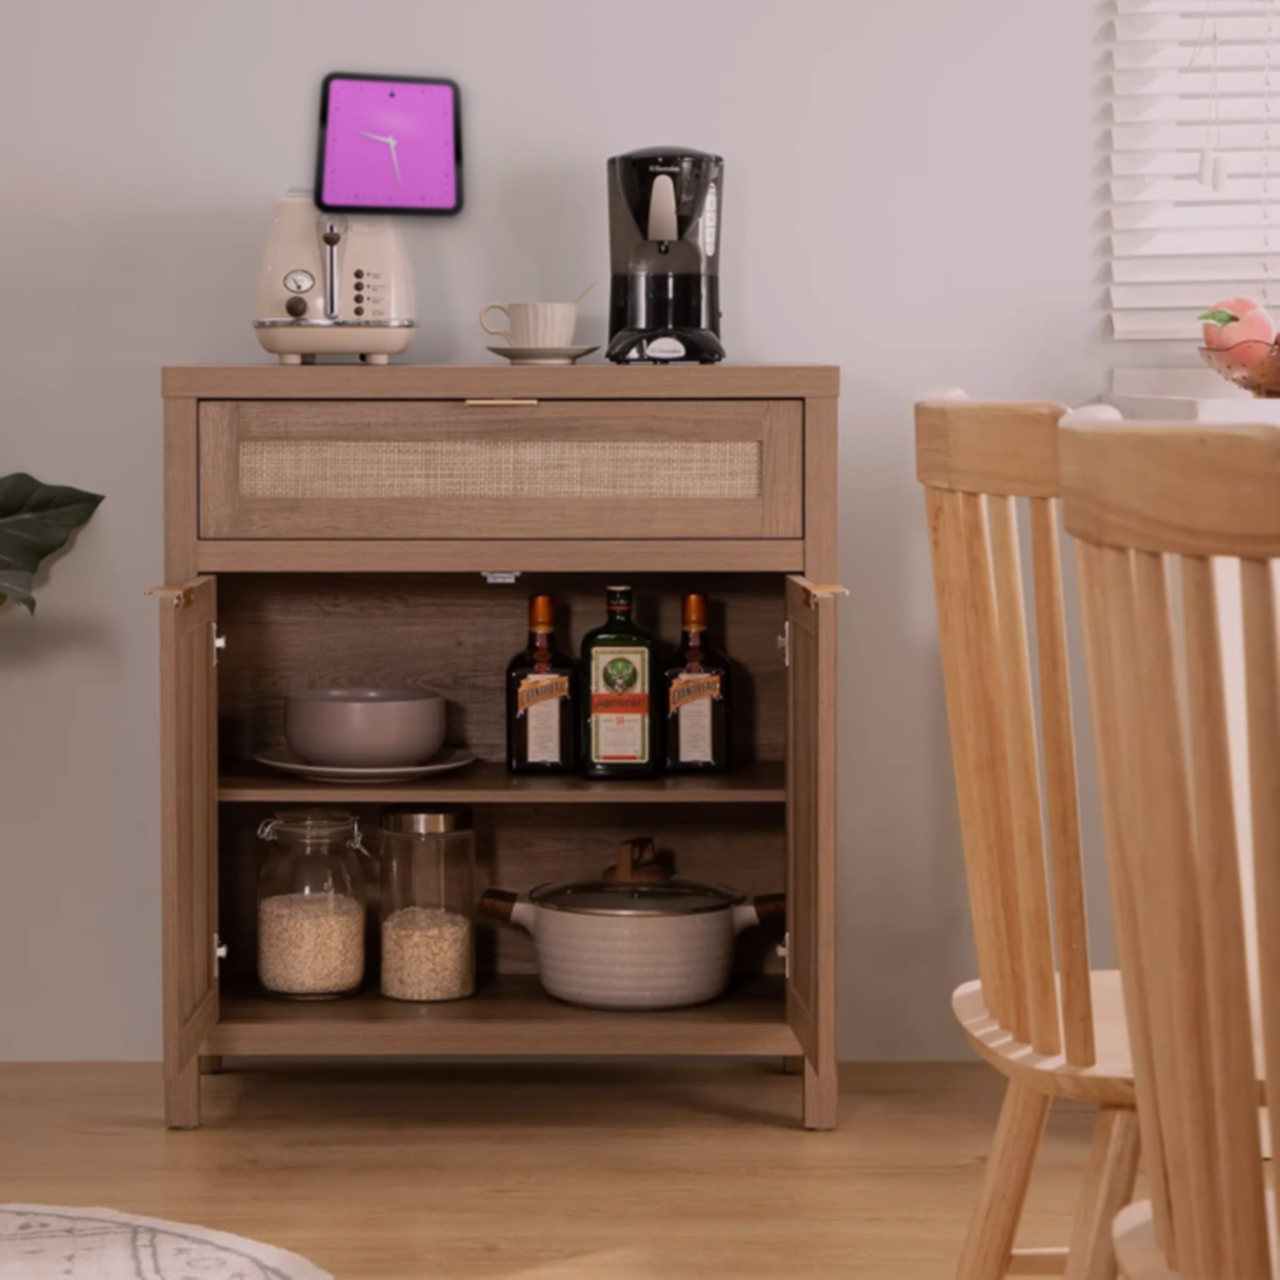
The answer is 9.28
